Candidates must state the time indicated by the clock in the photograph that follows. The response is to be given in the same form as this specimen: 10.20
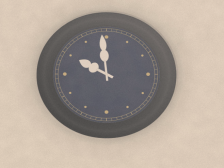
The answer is 9.59
